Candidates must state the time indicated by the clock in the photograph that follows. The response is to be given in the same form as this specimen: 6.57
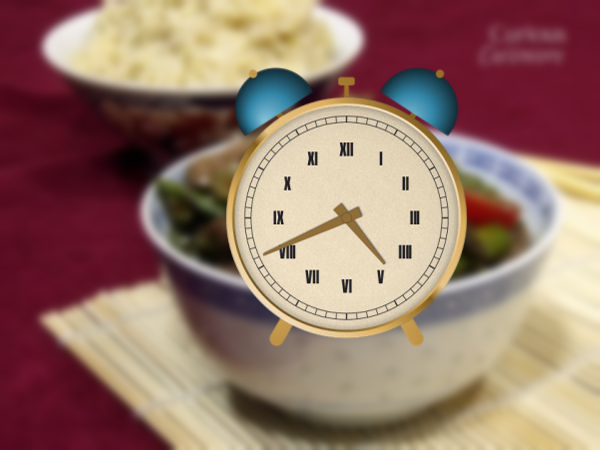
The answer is 4.41
